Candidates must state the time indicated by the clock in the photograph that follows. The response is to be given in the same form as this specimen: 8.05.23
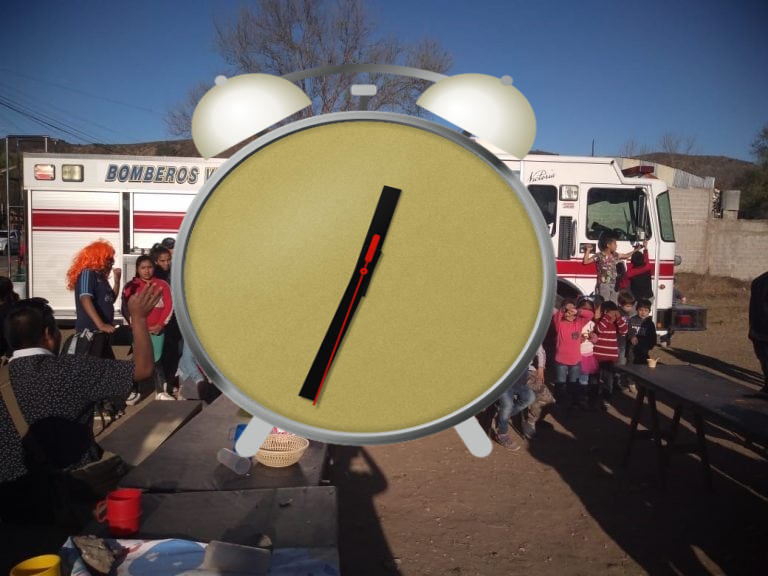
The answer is 12.33.33
